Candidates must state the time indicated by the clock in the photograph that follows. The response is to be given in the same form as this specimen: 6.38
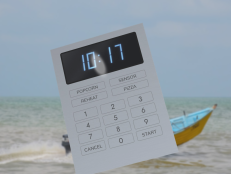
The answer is 10.17
